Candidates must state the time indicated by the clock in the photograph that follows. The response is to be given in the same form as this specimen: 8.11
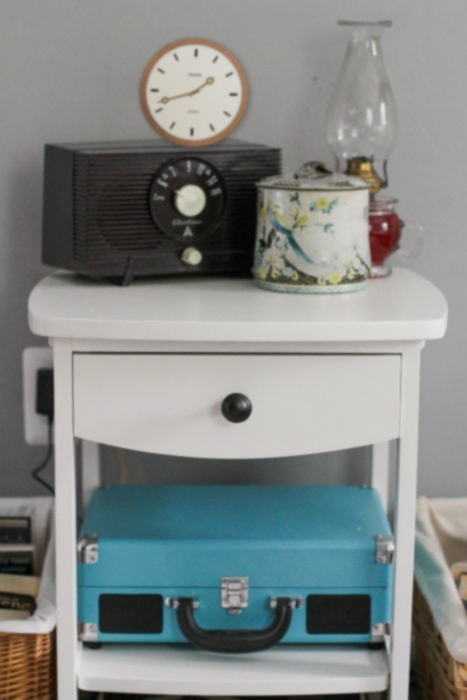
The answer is 1.42
